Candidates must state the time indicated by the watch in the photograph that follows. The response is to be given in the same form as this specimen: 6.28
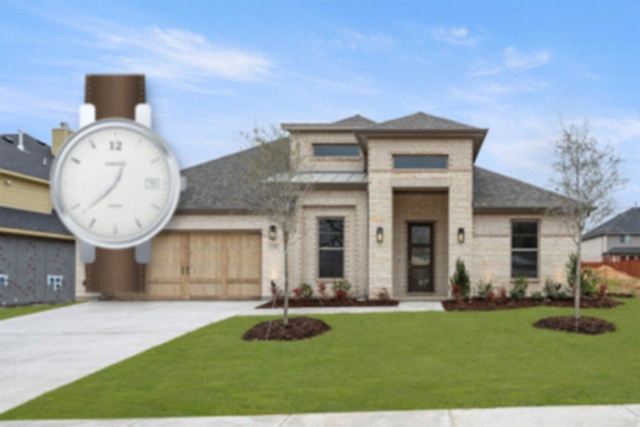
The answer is 12.38
